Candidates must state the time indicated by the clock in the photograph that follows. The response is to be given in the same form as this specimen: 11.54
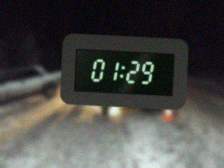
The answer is 1.29
